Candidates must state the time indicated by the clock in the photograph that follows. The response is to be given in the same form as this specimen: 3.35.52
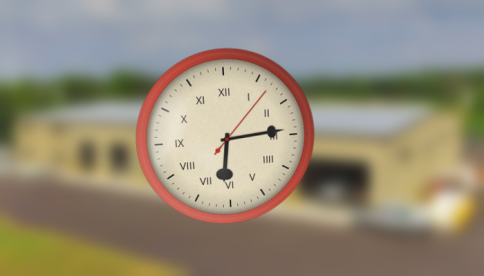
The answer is 6.14.07
